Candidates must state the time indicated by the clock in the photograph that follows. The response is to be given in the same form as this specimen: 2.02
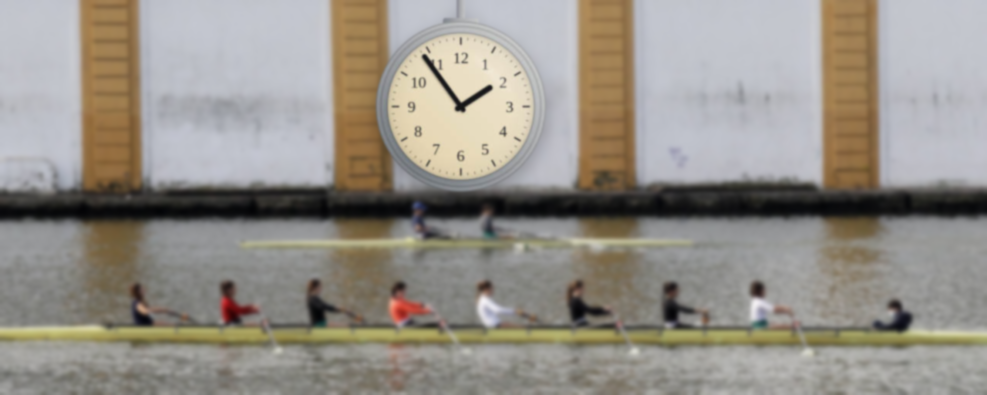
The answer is 1.54
